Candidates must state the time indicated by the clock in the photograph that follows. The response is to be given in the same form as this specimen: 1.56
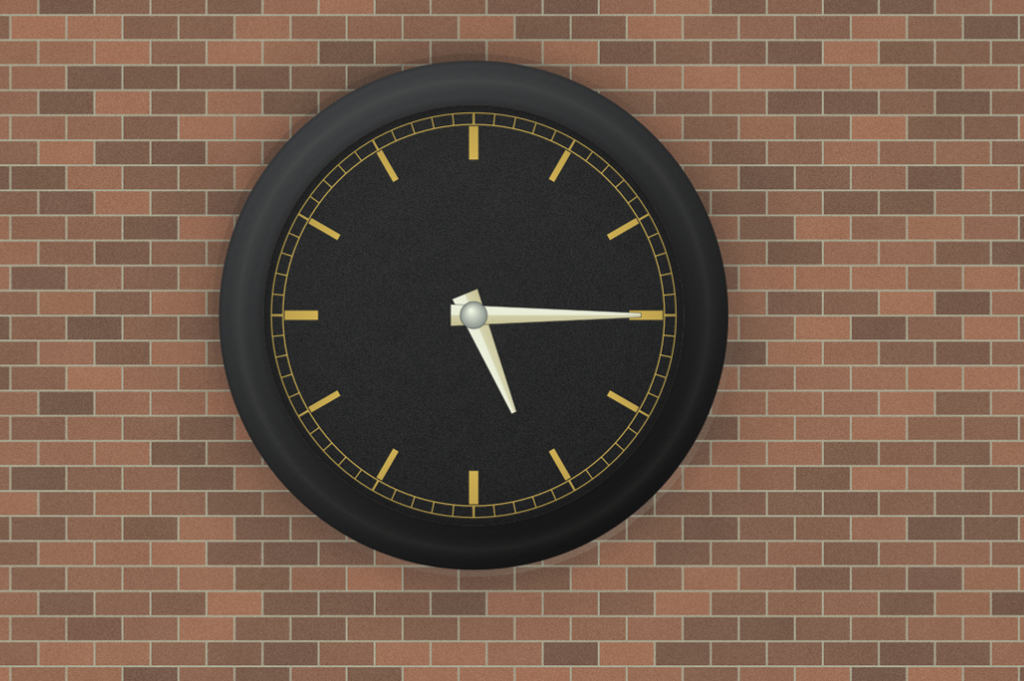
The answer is 5.15
